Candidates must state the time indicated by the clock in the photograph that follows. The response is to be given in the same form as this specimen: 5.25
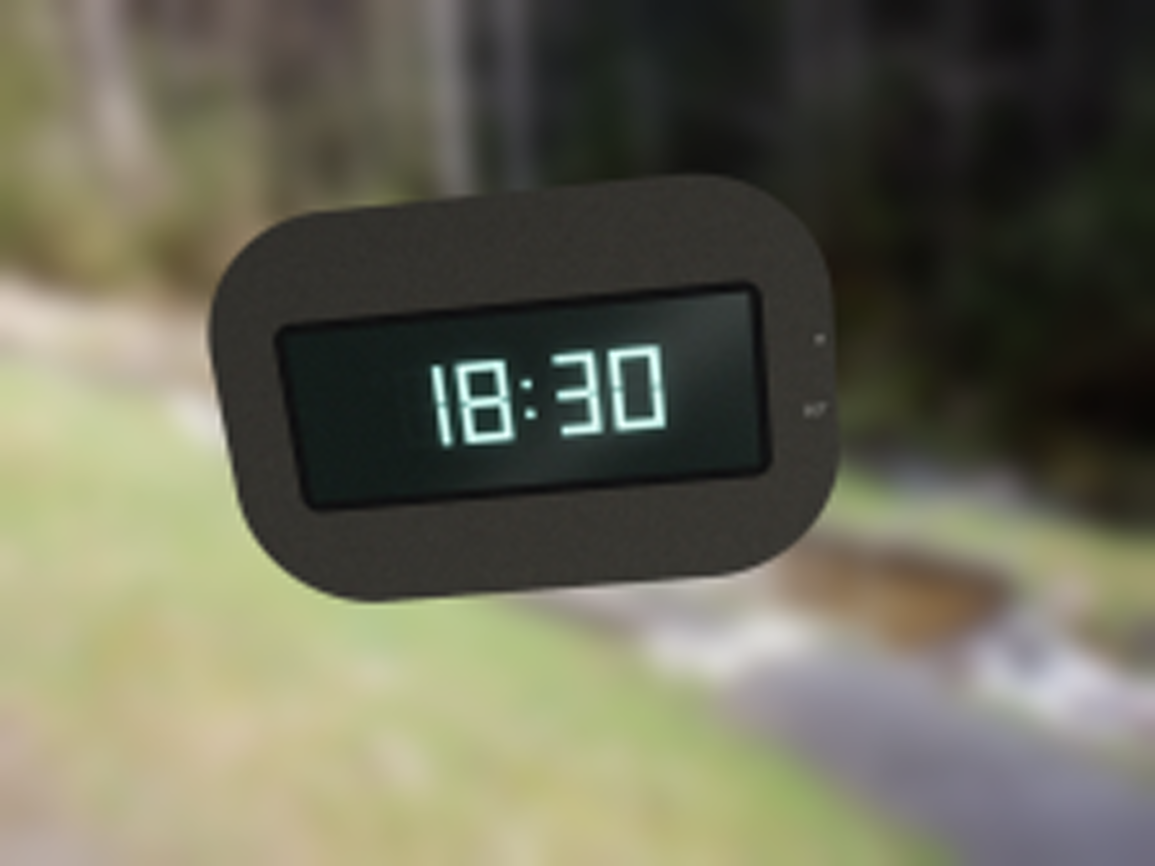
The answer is 18.30
